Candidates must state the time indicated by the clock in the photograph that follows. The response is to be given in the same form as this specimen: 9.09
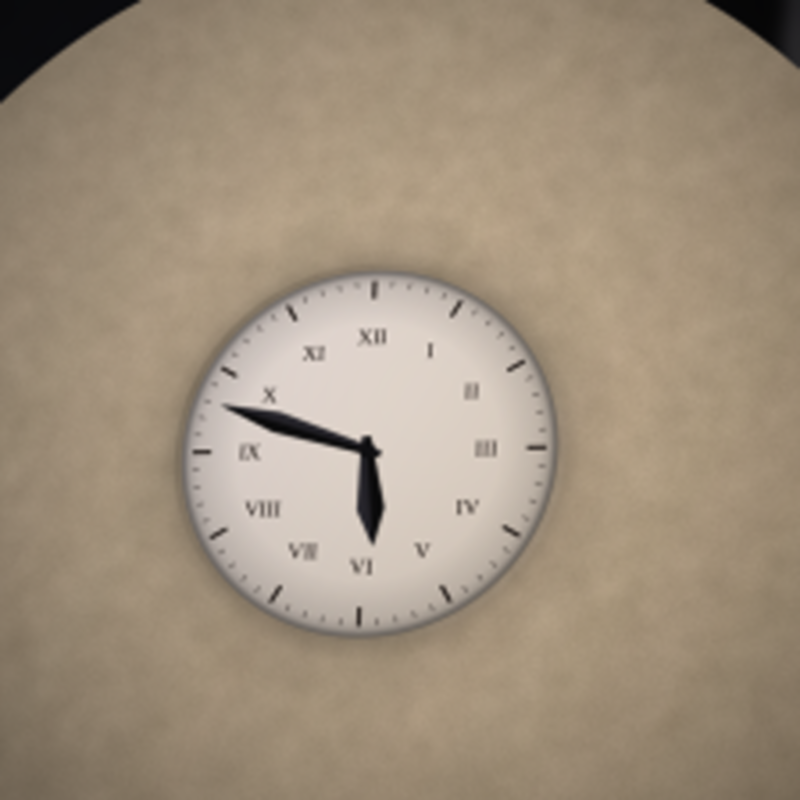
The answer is 5.48
